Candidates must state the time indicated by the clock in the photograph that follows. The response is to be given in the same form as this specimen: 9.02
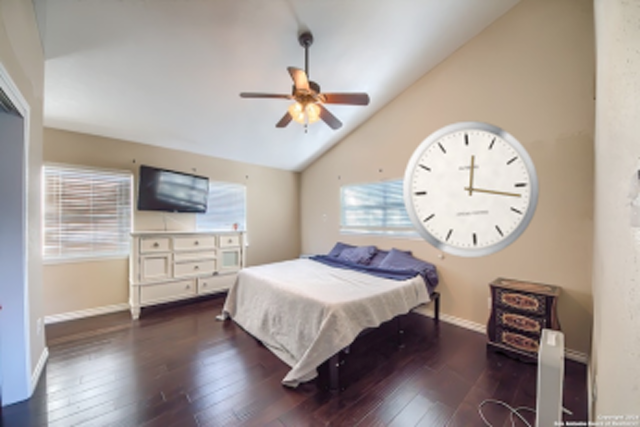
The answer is 12.17
